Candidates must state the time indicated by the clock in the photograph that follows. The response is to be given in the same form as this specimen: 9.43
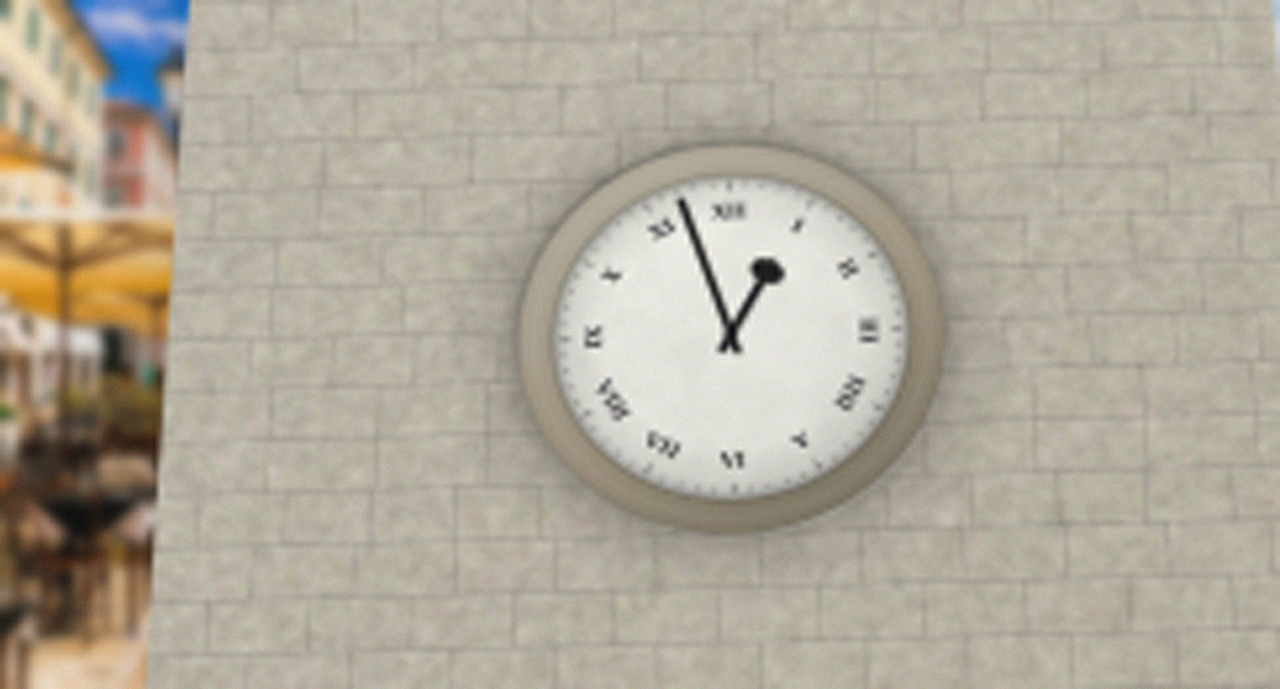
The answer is 12.57
